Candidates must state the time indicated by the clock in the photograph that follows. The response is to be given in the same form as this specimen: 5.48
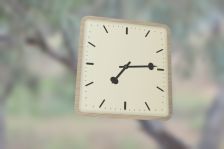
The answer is 7.14
